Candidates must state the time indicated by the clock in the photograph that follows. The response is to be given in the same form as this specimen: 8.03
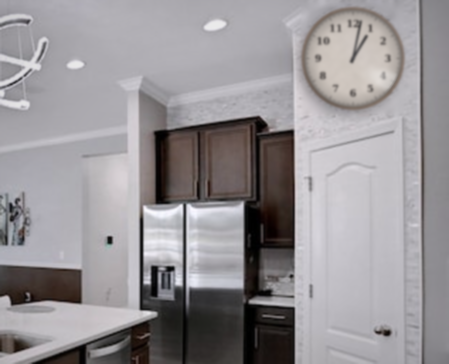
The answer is 1.02
